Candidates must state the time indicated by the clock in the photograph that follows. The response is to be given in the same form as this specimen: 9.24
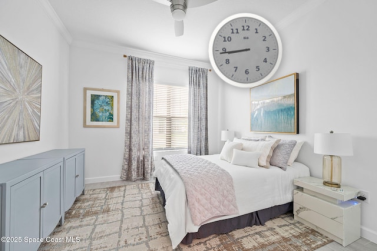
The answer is 8.44
